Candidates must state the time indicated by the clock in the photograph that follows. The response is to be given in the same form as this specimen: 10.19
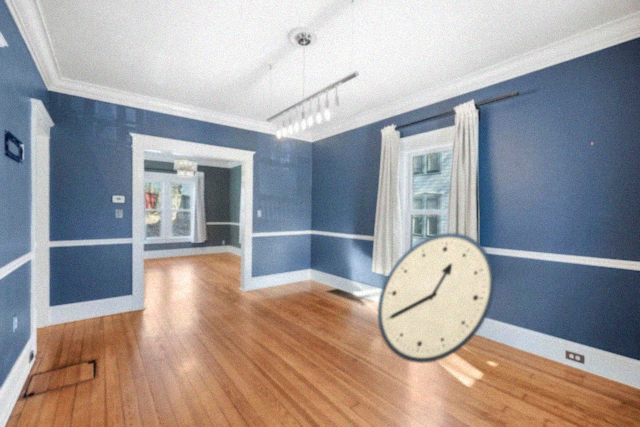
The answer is 12.40
